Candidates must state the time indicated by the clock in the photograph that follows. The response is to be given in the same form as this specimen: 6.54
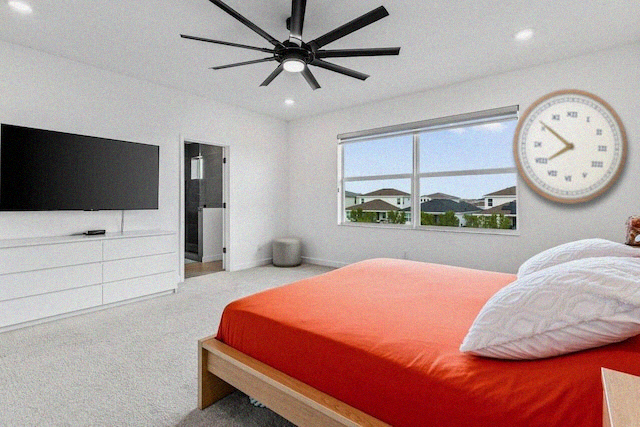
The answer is 7.51
